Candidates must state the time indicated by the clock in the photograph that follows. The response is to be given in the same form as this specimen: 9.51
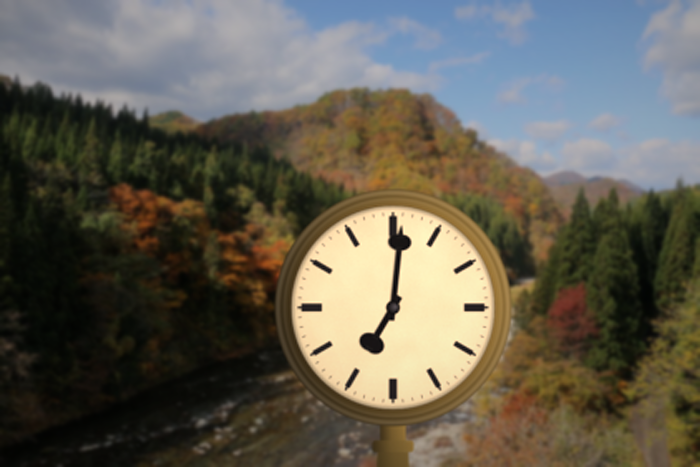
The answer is 7.01
